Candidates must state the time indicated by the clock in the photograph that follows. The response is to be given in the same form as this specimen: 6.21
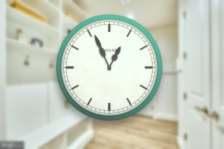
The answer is 12.56
